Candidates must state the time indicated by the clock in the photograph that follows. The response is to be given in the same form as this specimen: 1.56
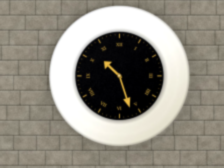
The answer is 10.27
